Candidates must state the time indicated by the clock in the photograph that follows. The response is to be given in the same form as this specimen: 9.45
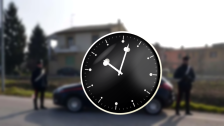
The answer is 10.02
